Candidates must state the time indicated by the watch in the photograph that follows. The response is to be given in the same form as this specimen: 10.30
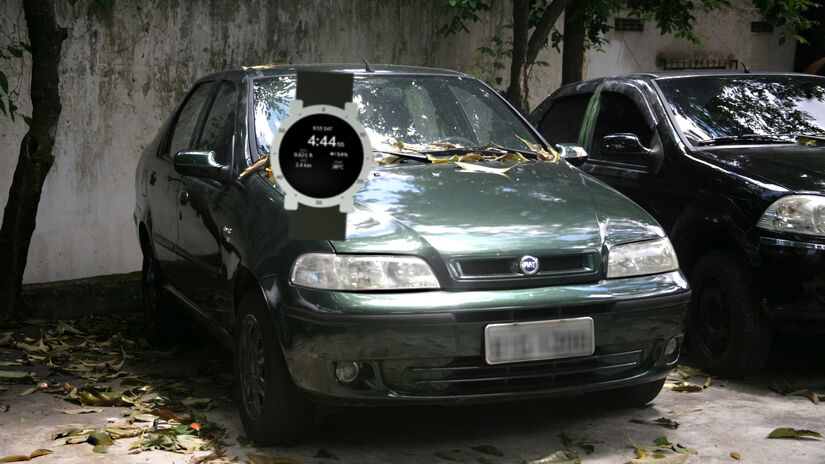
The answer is 4.44
